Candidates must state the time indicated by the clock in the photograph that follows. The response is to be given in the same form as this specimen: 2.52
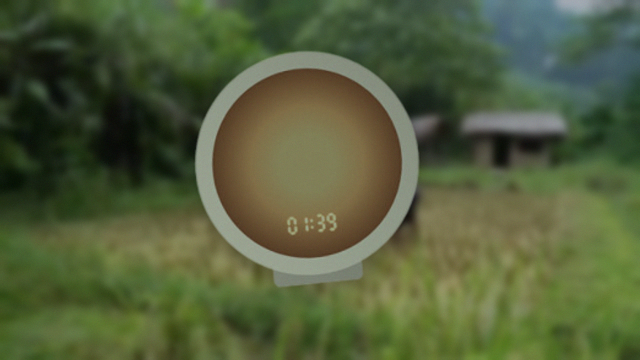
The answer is 1.39
